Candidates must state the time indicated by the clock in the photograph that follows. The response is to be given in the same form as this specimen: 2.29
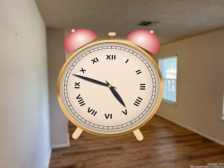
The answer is 4.48
